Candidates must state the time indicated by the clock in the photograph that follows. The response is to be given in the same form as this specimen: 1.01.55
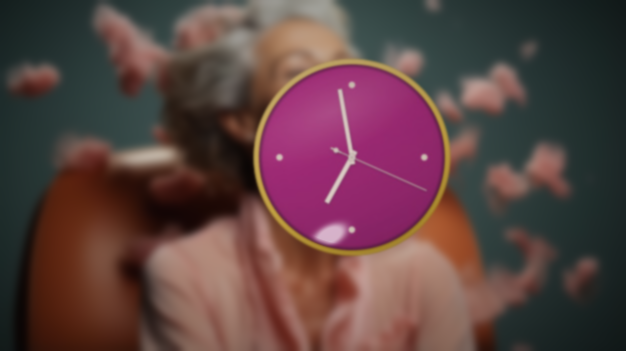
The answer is 6.58.19
